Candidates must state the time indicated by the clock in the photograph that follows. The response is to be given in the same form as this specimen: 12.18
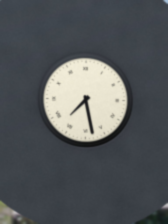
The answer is 7.28
